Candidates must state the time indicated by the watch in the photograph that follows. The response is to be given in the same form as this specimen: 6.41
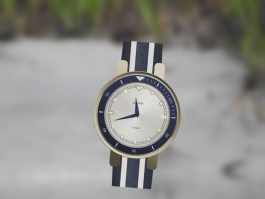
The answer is 11.42
